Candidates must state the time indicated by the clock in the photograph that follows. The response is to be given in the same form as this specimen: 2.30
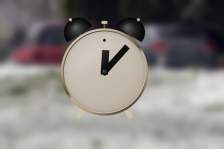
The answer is 12.07
